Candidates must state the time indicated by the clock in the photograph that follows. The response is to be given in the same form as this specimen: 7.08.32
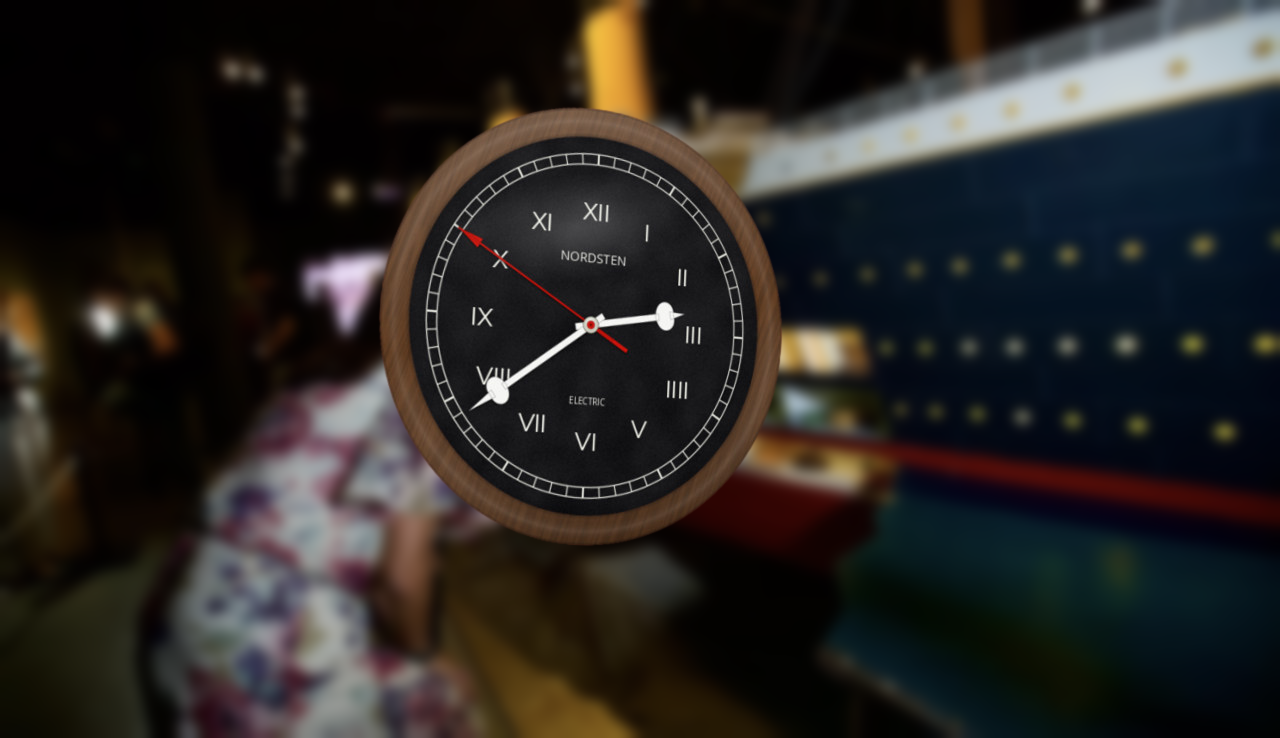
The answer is 2.38.50
